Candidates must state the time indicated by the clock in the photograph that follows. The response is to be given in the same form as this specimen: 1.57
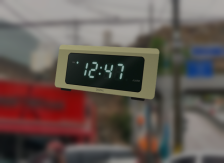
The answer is 12.47
